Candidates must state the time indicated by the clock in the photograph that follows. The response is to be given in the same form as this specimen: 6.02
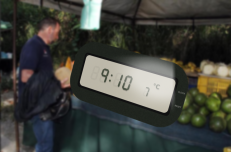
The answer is 9.10
